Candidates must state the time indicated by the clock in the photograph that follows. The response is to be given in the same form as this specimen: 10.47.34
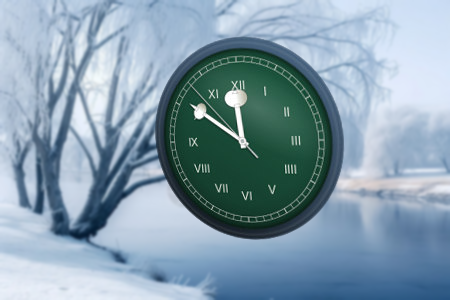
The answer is 11.50.53
